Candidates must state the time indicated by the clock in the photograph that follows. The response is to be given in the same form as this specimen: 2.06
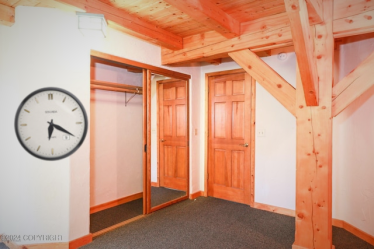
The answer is 6.20
